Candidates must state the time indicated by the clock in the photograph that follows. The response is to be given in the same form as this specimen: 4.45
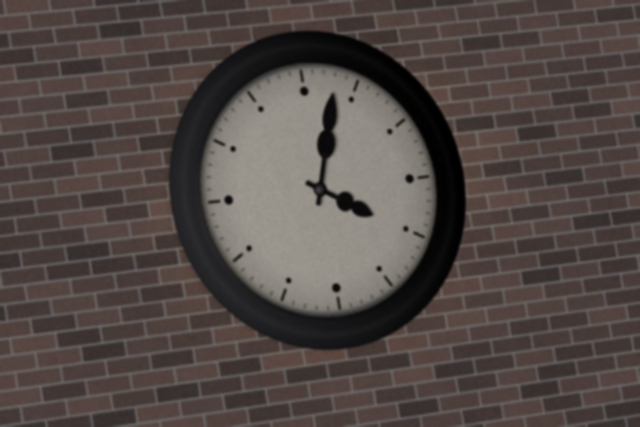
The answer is 4.03
